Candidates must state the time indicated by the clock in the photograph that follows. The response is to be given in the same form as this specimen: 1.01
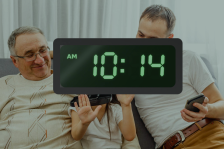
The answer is 10.14
